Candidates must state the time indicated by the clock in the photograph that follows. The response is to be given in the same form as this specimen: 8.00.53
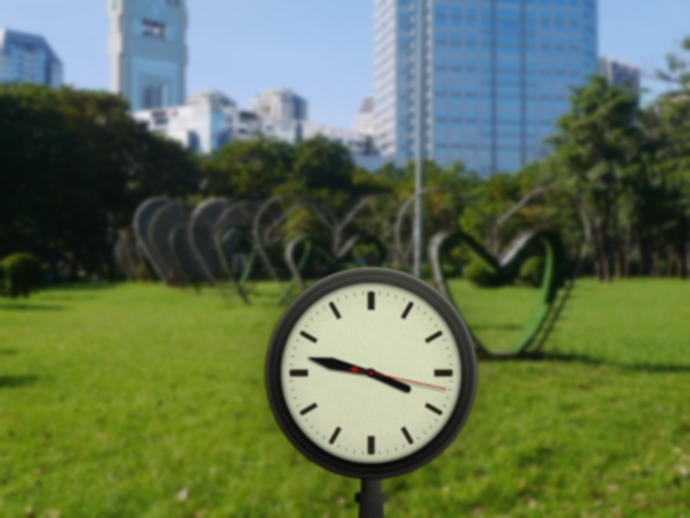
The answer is 3.47.17
